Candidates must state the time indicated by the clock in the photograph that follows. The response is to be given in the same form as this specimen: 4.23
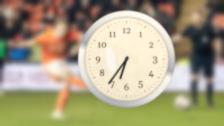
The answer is 6.36
